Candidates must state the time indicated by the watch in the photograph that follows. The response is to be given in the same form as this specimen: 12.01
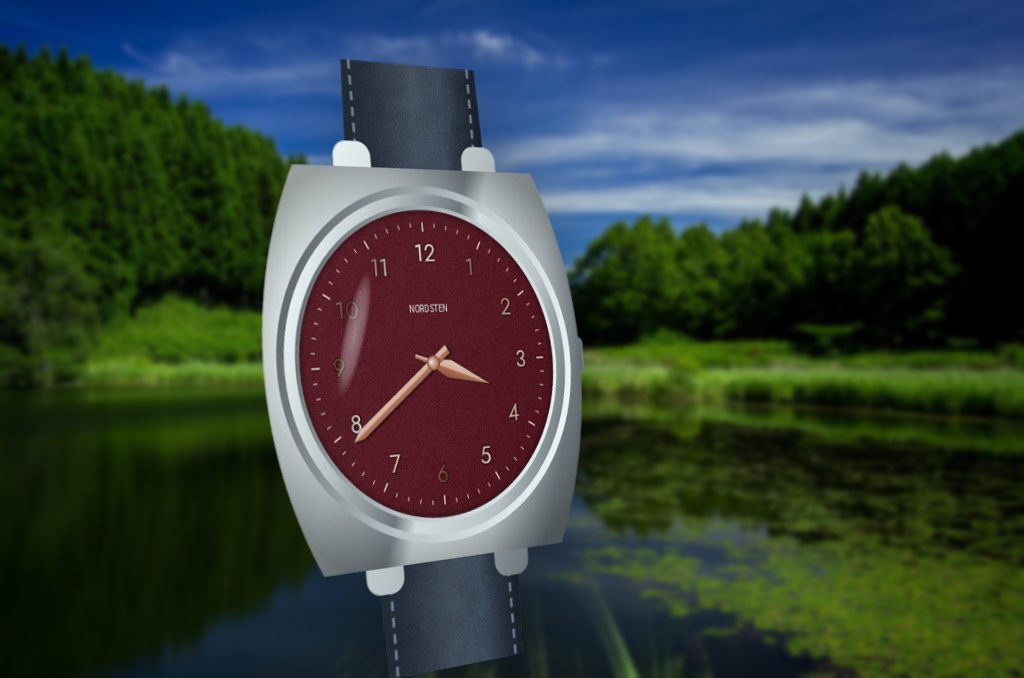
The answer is 3.39
